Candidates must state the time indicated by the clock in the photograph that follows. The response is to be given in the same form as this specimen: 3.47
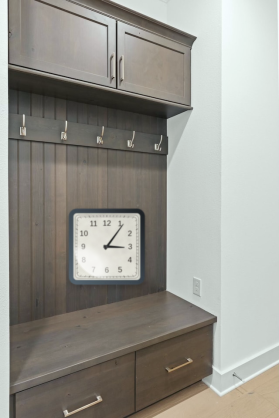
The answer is 3.06
